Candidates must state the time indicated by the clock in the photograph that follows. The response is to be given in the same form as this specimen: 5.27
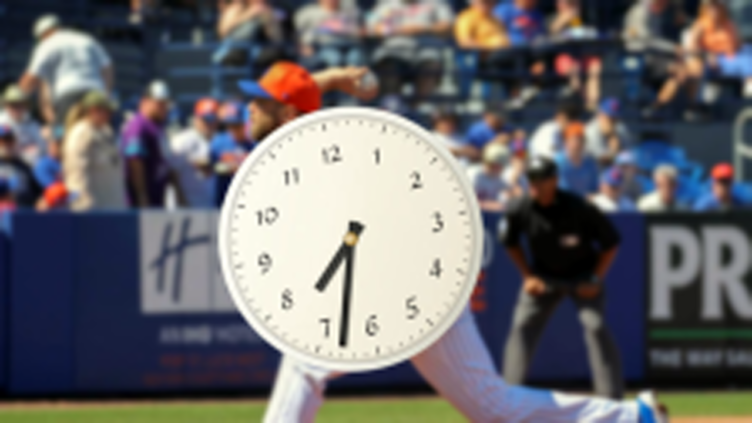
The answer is 7.33
